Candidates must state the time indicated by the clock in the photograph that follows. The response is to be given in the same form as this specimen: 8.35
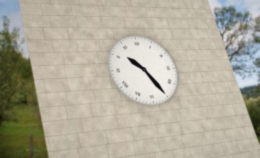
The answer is 10.25
